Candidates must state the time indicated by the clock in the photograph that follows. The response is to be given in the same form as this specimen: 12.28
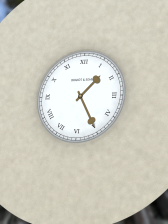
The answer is 1.25
